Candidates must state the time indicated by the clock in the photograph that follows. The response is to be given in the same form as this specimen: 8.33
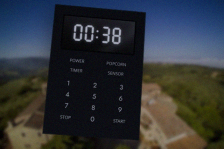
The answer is 0.38
